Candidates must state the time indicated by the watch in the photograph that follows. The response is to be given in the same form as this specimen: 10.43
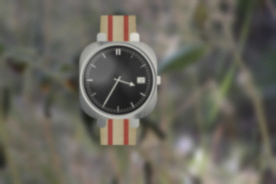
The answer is 3.35
